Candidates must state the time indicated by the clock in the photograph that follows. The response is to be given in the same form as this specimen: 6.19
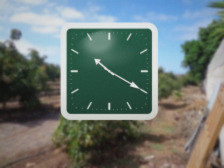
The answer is 10.20
